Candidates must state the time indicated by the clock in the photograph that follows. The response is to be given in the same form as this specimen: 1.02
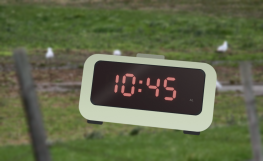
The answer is 10.45
